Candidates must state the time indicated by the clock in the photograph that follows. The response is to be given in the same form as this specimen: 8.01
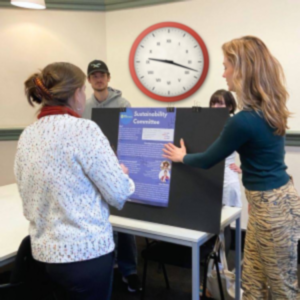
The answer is 9.18
